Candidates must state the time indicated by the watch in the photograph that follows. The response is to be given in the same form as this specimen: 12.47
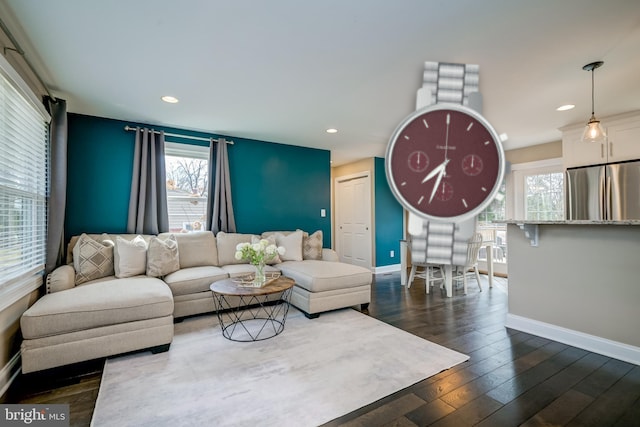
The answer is 7.33
